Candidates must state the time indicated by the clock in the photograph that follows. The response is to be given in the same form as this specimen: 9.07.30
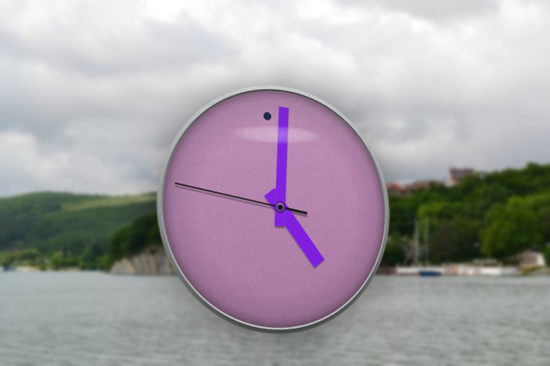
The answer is 5.01.48
